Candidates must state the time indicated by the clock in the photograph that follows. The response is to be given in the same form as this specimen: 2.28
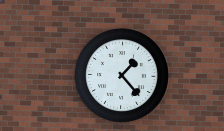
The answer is 1.23
